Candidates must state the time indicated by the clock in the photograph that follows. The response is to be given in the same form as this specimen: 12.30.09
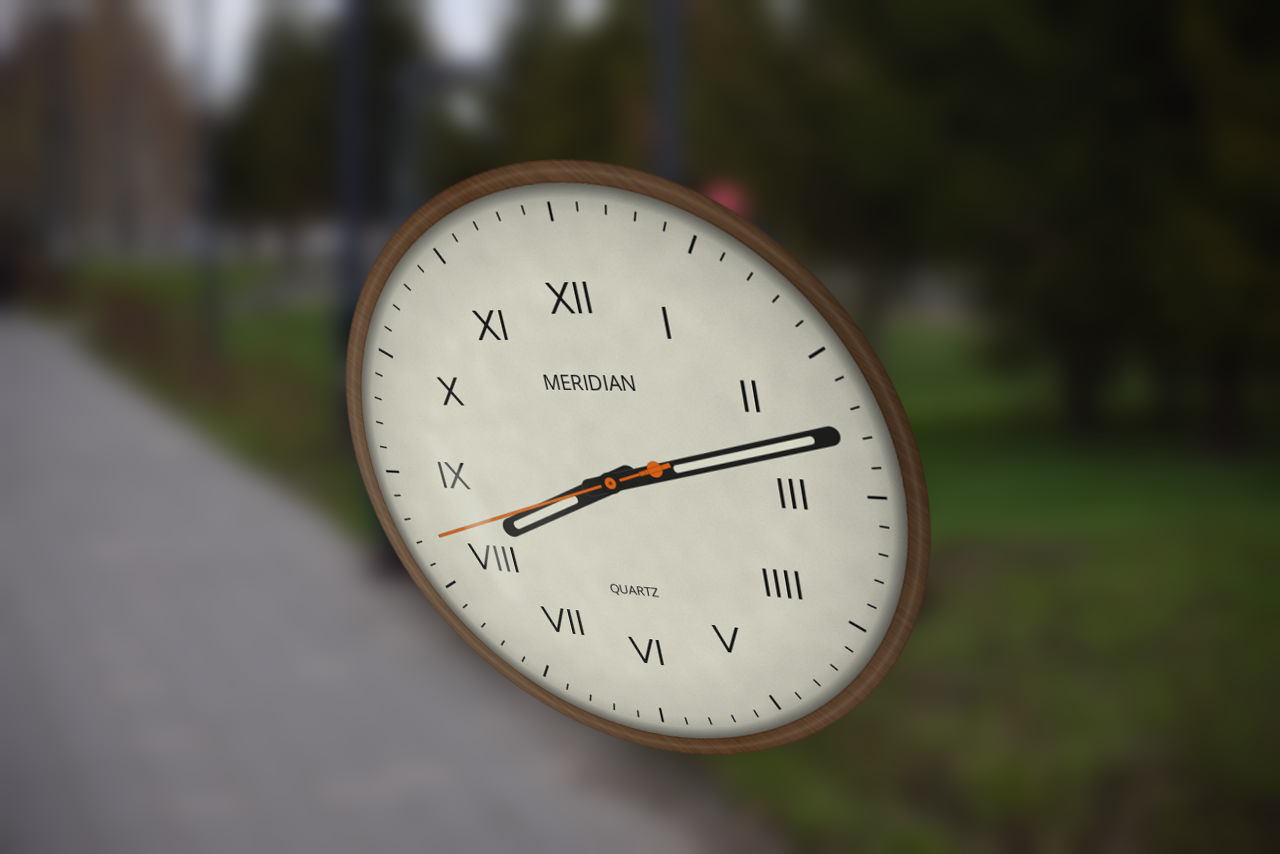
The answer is 8.12.42
